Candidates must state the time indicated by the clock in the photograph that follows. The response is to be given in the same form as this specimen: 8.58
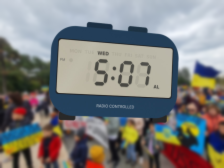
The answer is 5.07
